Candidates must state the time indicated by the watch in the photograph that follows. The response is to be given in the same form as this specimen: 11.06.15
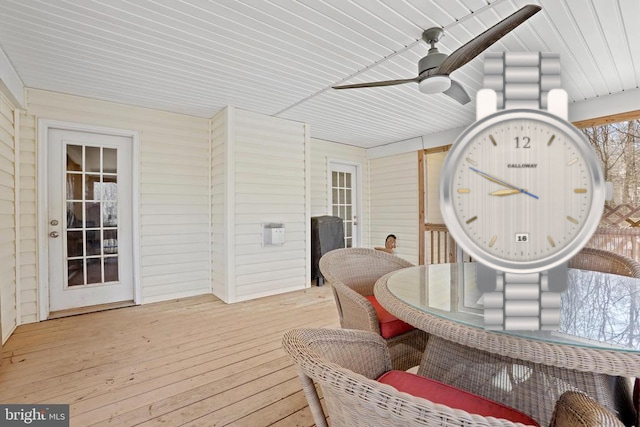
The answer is 8.48.49
